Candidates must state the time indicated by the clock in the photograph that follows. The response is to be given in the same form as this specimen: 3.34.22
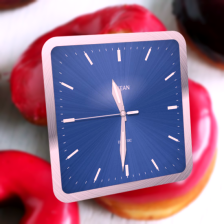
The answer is 11.30.45
